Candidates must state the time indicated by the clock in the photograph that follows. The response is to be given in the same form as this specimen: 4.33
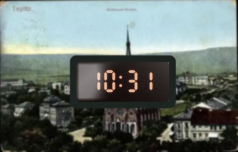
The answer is 10.31
